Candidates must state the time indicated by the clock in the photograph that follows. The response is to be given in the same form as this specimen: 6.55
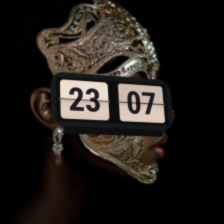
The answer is 23.07
